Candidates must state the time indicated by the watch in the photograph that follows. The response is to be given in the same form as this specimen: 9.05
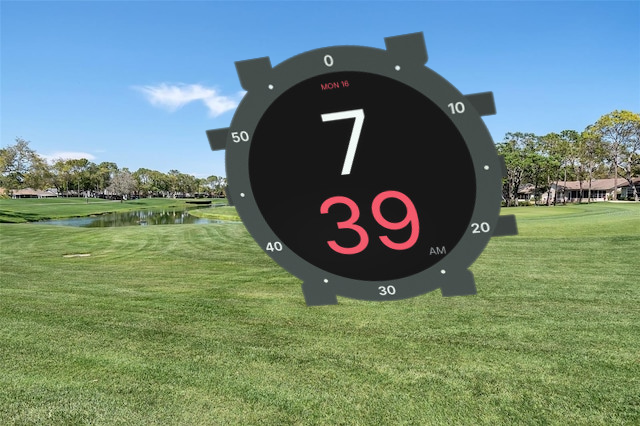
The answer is 7.39
